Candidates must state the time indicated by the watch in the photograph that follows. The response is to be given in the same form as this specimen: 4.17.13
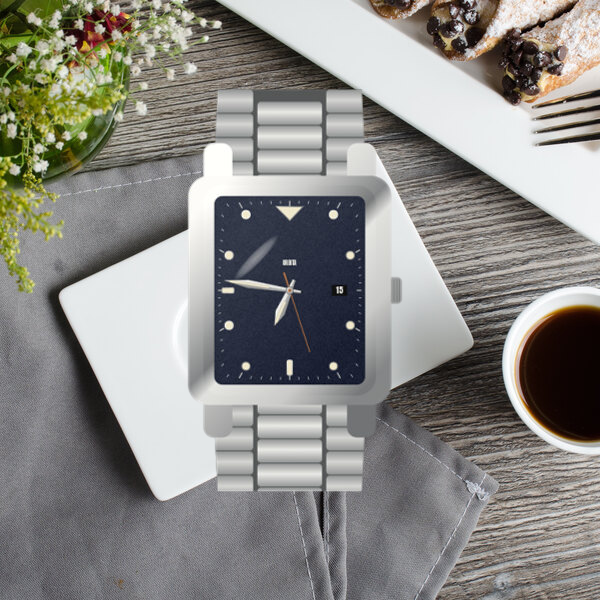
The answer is 6.46.27
